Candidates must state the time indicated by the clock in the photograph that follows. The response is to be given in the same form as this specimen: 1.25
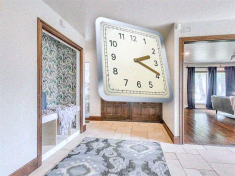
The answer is 2.19
